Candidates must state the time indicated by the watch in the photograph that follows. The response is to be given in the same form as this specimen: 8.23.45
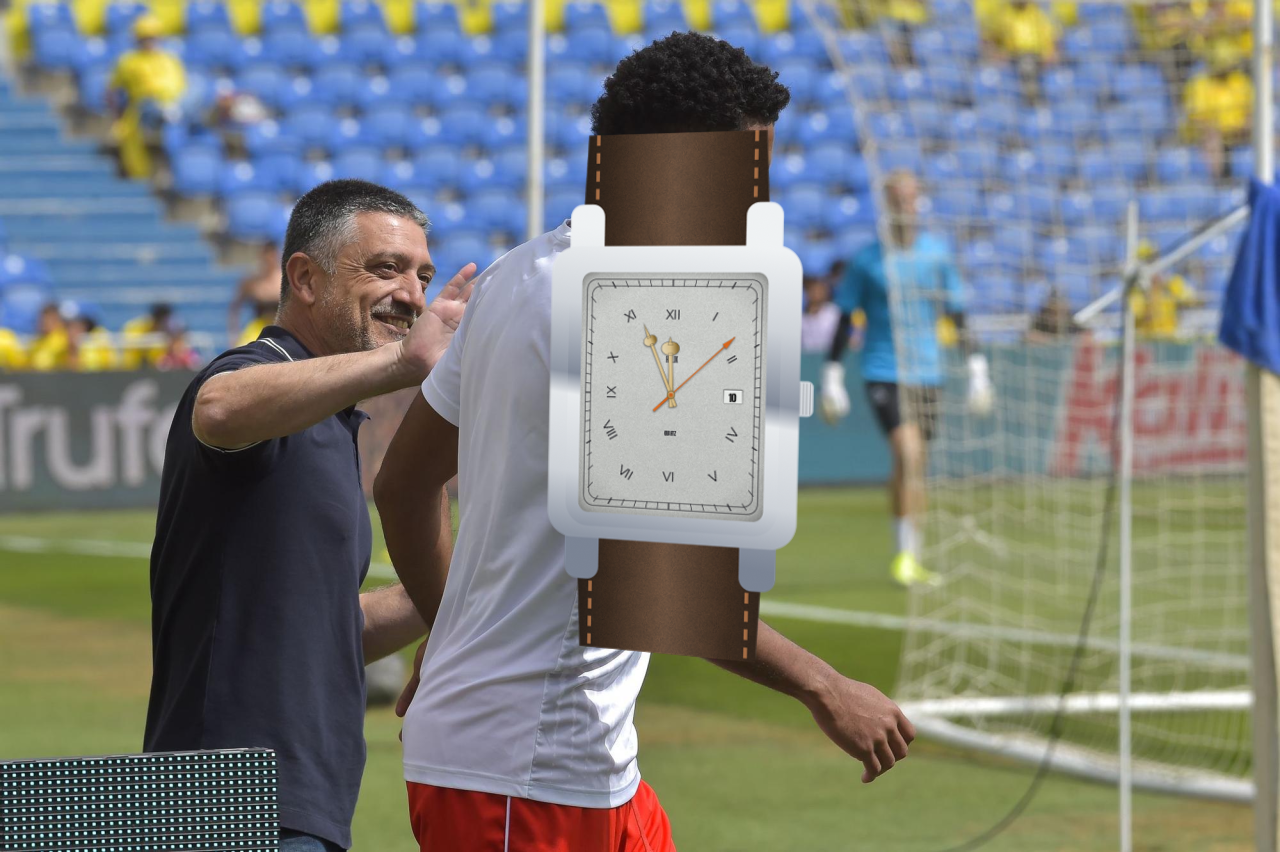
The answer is 11.56.08
